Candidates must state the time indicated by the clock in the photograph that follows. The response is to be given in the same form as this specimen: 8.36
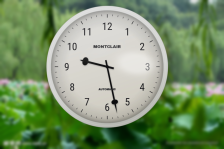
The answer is 9.28
